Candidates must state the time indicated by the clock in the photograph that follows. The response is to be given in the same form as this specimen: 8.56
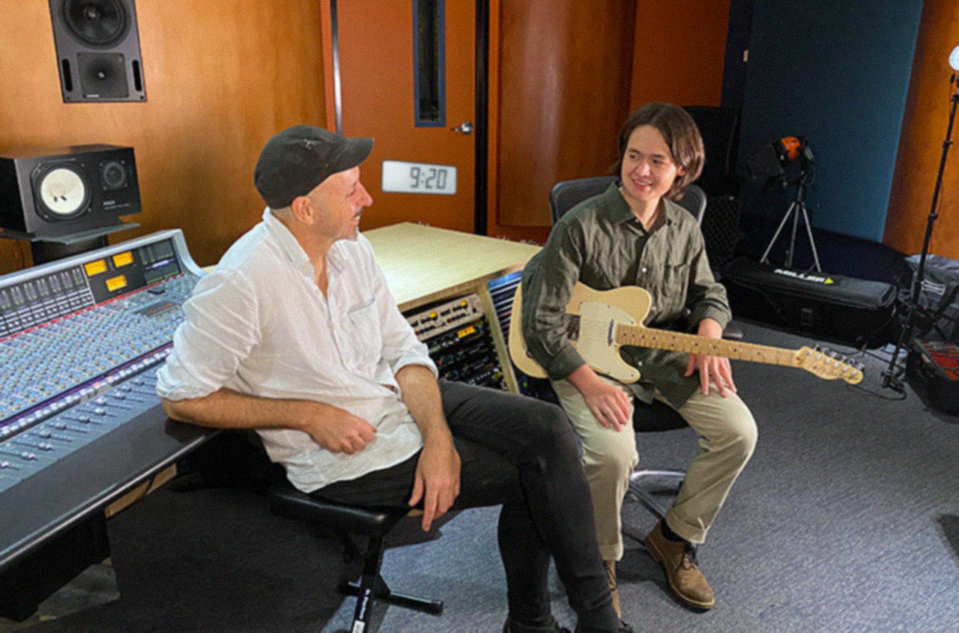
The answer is 9.20
